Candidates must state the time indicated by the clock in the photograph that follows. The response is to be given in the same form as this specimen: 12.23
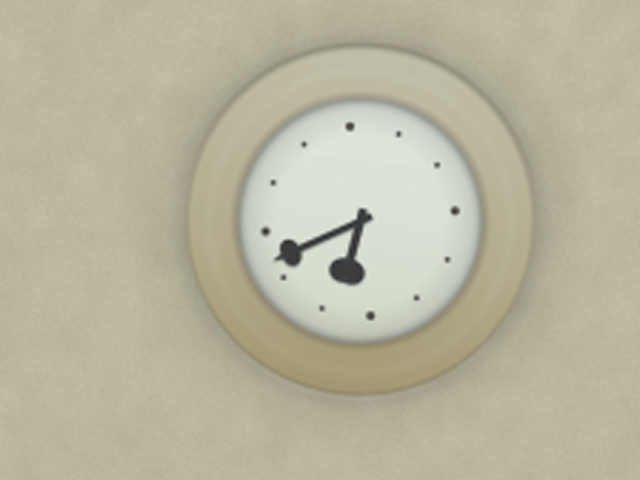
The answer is 6.42
